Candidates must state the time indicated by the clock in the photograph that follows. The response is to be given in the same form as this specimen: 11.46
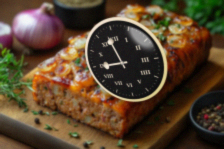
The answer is 8.58
